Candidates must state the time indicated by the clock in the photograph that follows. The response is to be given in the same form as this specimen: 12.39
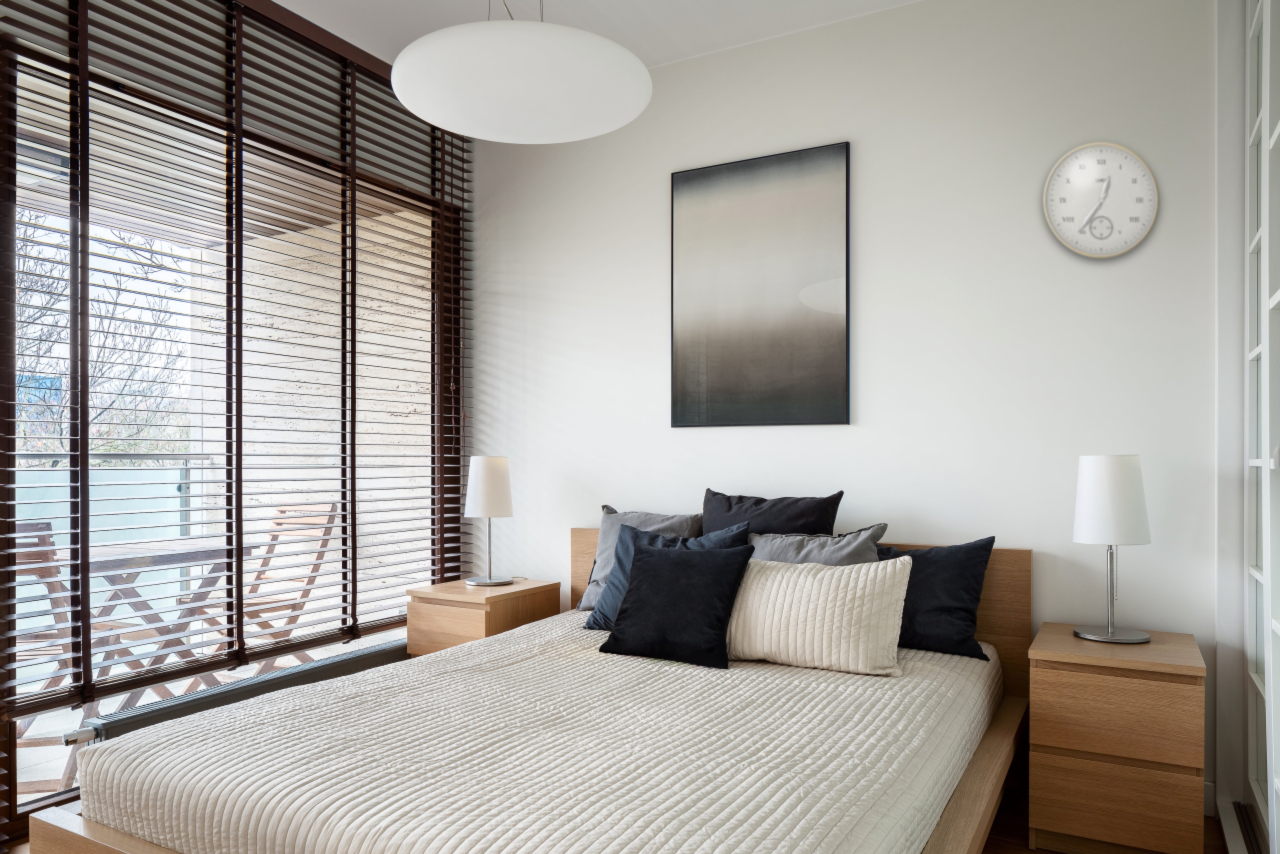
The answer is 12.36
